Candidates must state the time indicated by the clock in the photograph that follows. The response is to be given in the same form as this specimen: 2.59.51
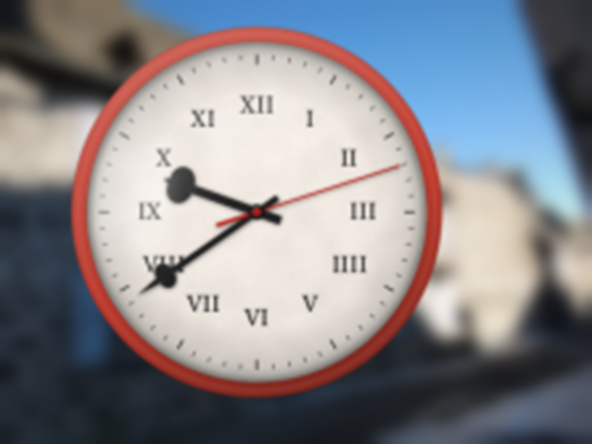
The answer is 9.39.12
